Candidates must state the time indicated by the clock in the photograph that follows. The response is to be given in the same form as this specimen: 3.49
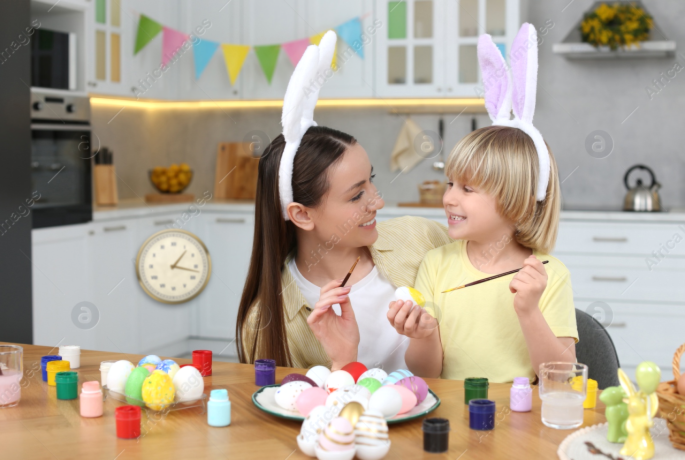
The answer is 1.17
